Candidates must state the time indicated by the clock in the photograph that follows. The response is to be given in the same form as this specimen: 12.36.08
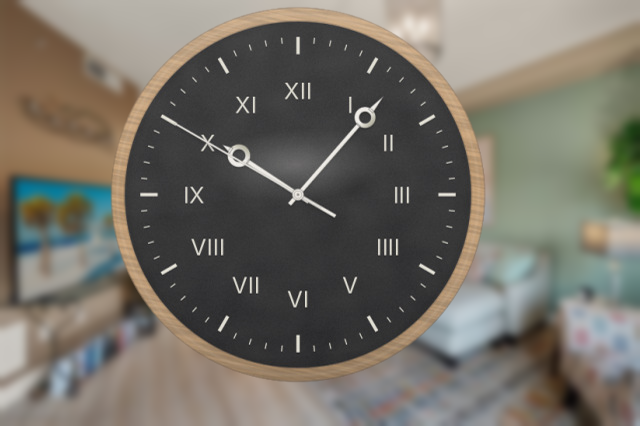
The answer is 10.06.50
